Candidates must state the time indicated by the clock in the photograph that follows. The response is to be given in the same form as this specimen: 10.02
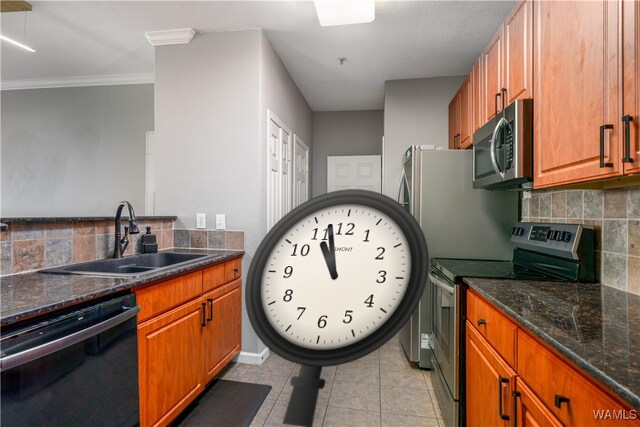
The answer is 10.57
